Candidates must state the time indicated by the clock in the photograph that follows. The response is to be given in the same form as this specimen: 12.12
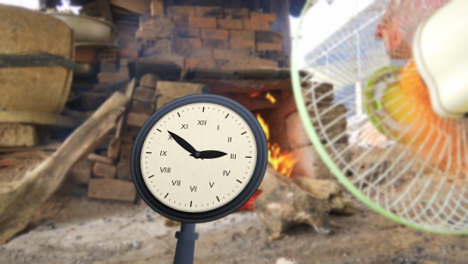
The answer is 2.51
